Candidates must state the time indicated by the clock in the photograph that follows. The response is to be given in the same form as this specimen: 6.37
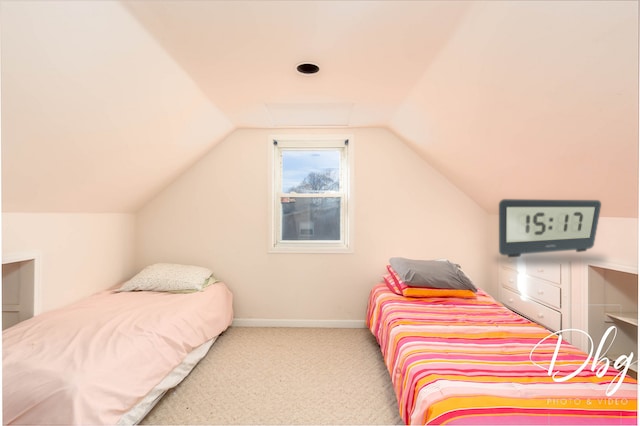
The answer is 15.17
